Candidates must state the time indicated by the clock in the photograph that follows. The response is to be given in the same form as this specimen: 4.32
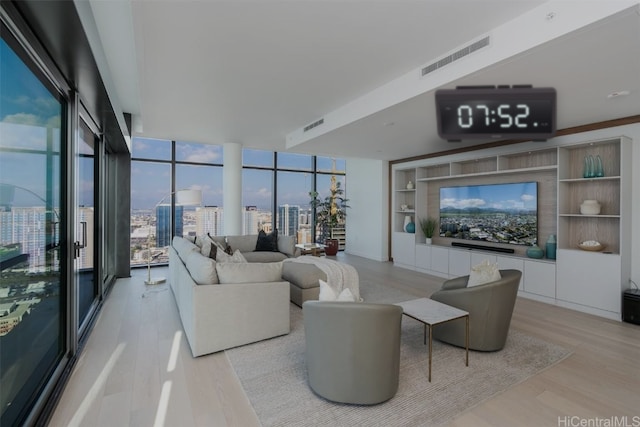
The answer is 7.52
